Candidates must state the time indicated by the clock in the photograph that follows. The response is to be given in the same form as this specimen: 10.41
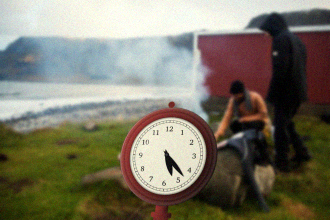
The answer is 5.23
